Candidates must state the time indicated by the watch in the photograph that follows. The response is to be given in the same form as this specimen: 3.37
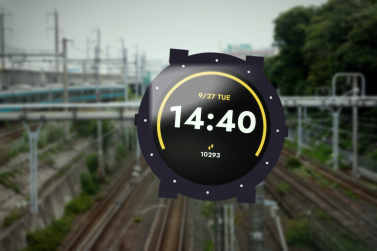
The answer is 14.40
